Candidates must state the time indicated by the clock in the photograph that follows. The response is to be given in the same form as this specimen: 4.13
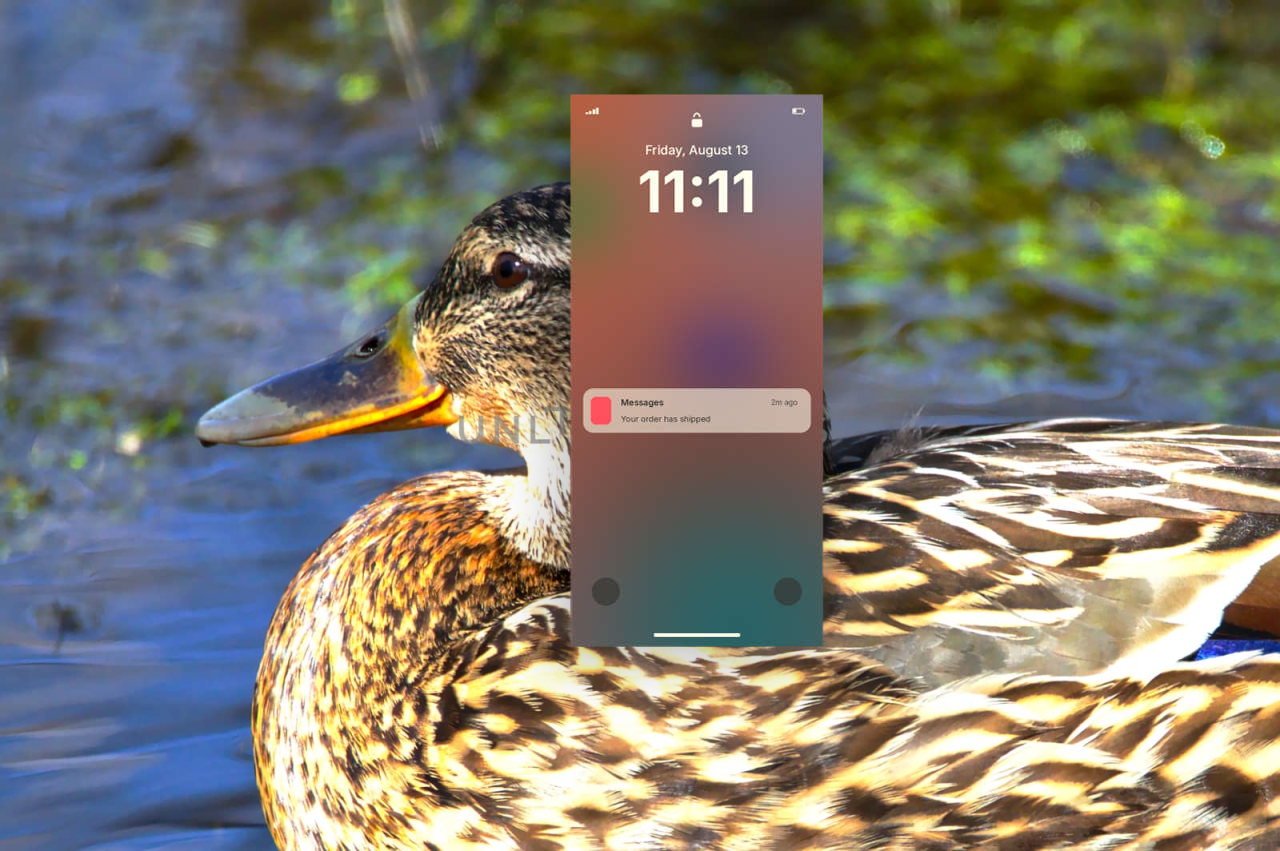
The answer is 11.11
